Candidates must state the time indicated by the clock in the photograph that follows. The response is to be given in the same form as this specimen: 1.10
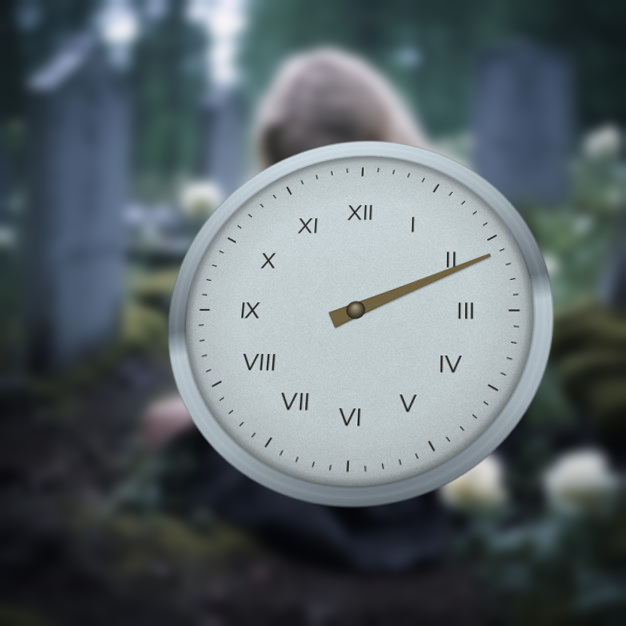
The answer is 2.11
